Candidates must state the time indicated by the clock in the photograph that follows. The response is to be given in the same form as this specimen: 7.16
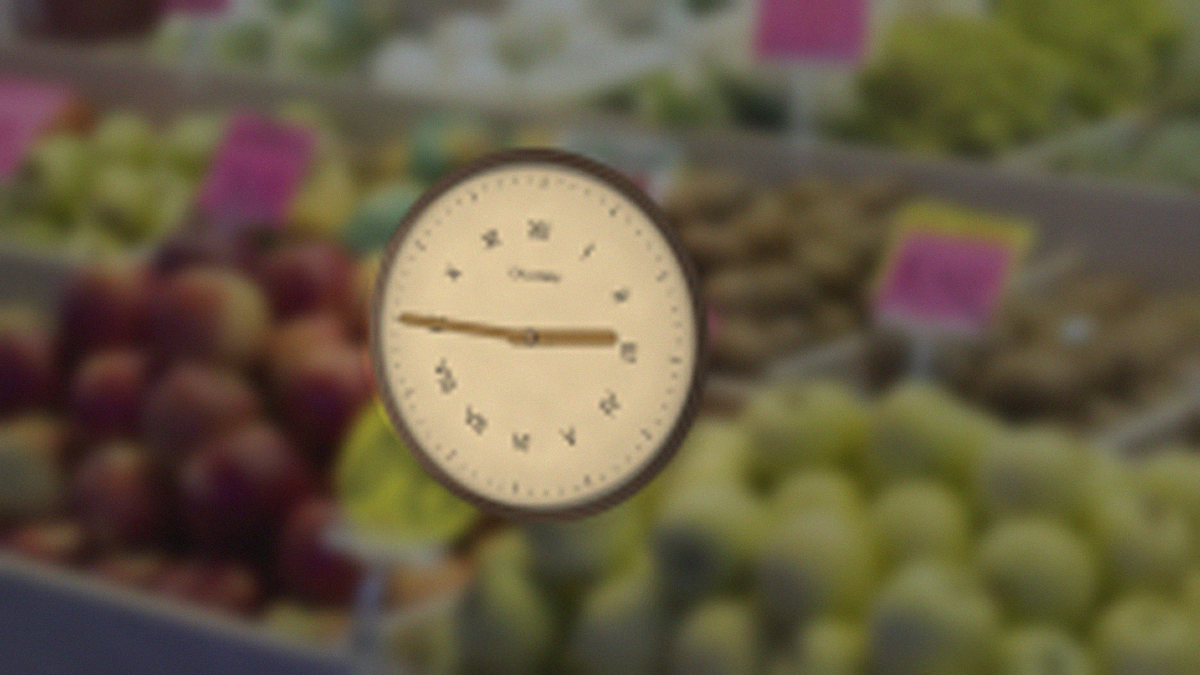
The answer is 2.45
